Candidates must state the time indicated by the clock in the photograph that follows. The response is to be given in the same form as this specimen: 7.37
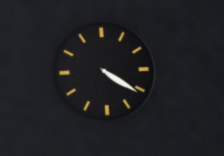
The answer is 4.21
